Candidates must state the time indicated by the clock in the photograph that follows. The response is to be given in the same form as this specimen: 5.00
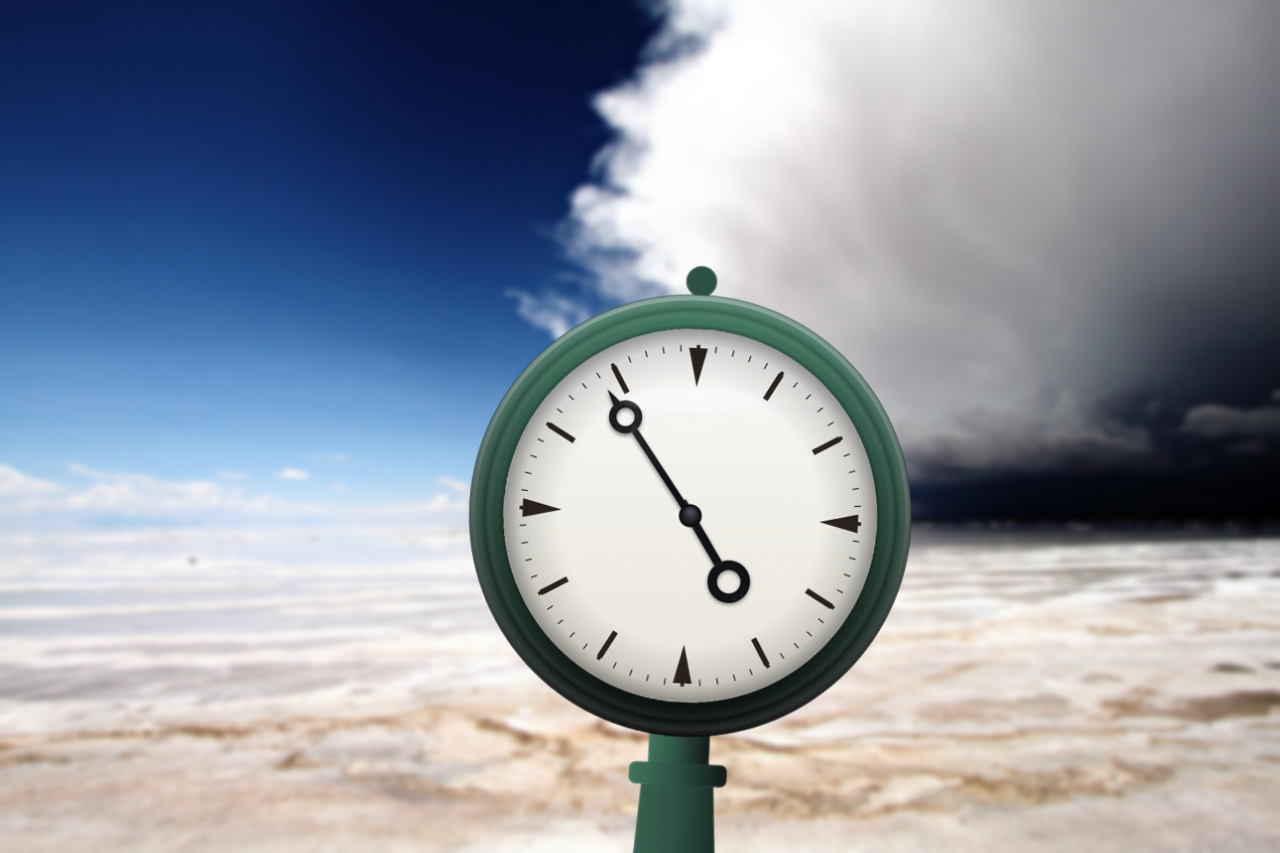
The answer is 4.54
